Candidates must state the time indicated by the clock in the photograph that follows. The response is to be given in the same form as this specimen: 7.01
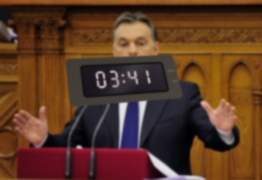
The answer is 3.41
